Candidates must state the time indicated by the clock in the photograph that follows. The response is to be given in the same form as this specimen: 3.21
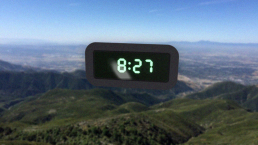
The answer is 8.27
